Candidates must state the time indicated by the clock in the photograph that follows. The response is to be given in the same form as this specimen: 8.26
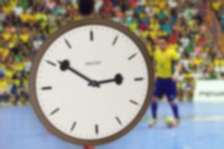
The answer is 2.51
